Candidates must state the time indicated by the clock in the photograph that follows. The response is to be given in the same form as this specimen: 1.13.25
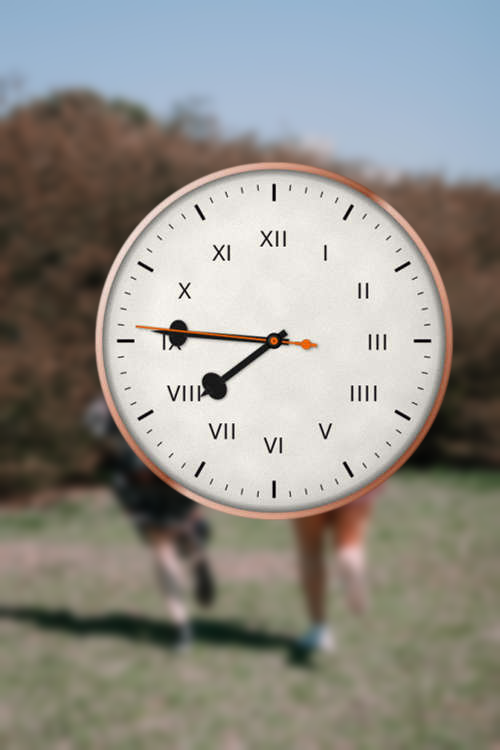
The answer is 7.45.46
